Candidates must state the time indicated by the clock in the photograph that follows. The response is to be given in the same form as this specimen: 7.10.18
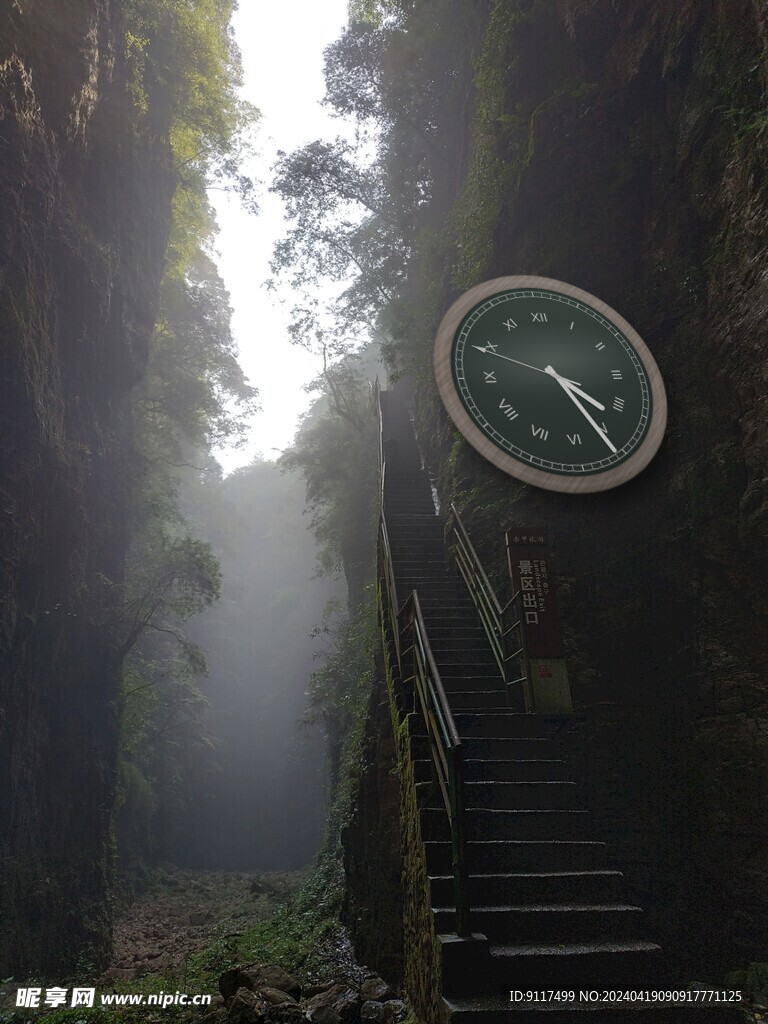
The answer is 4.25.49
